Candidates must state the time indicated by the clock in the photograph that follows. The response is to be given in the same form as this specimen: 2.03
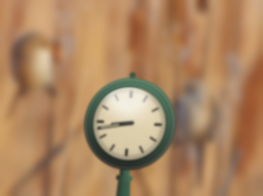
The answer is 8.43
